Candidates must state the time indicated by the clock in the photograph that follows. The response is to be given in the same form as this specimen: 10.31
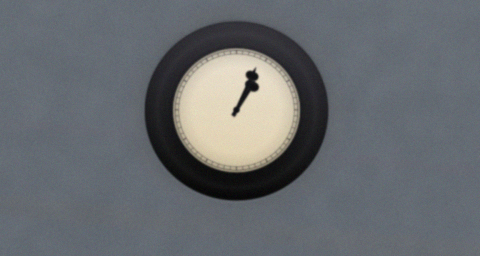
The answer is 1.04
